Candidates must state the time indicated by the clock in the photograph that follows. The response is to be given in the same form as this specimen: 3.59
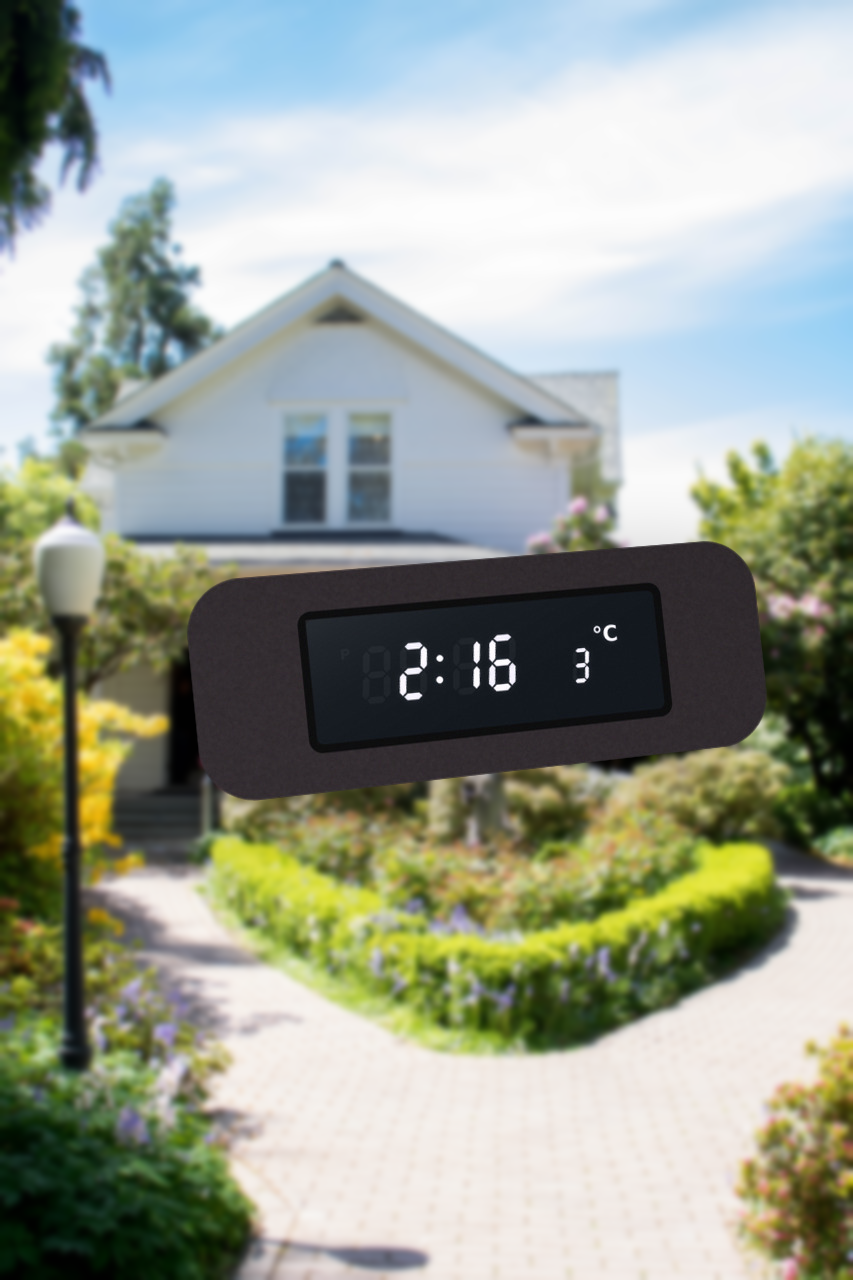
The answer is 2.16
